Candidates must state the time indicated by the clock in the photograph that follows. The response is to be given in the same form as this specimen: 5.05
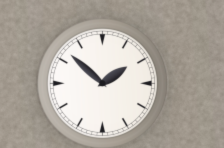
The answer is 1.52
